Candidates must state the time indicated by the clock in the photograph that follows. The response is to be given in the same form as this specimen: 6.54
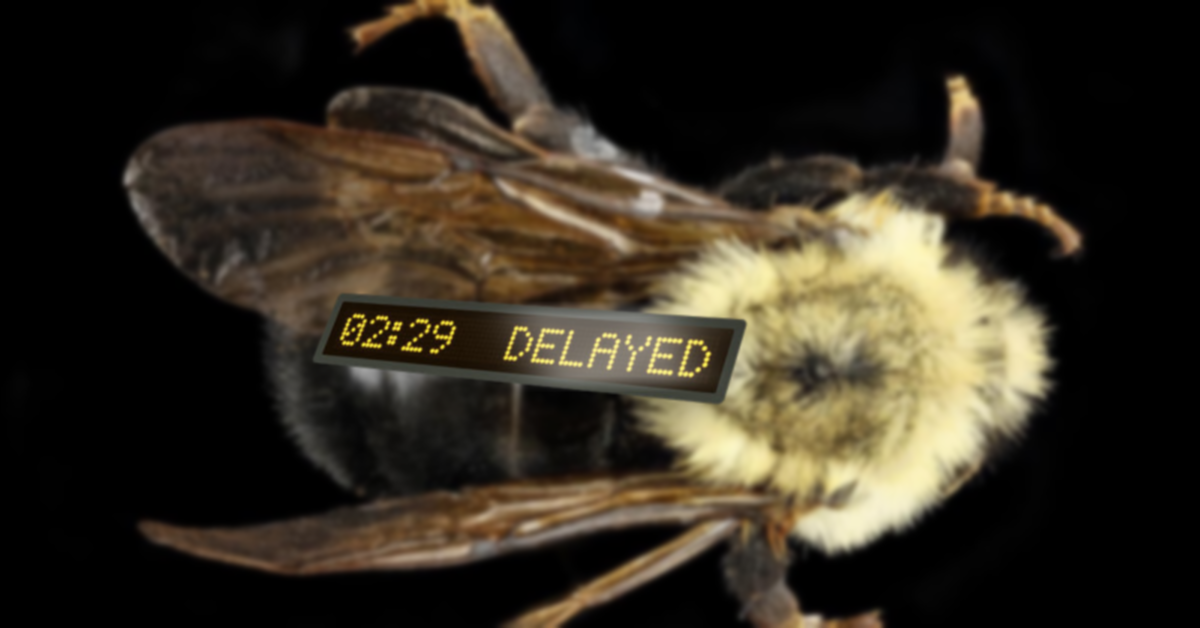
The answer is 2.29
